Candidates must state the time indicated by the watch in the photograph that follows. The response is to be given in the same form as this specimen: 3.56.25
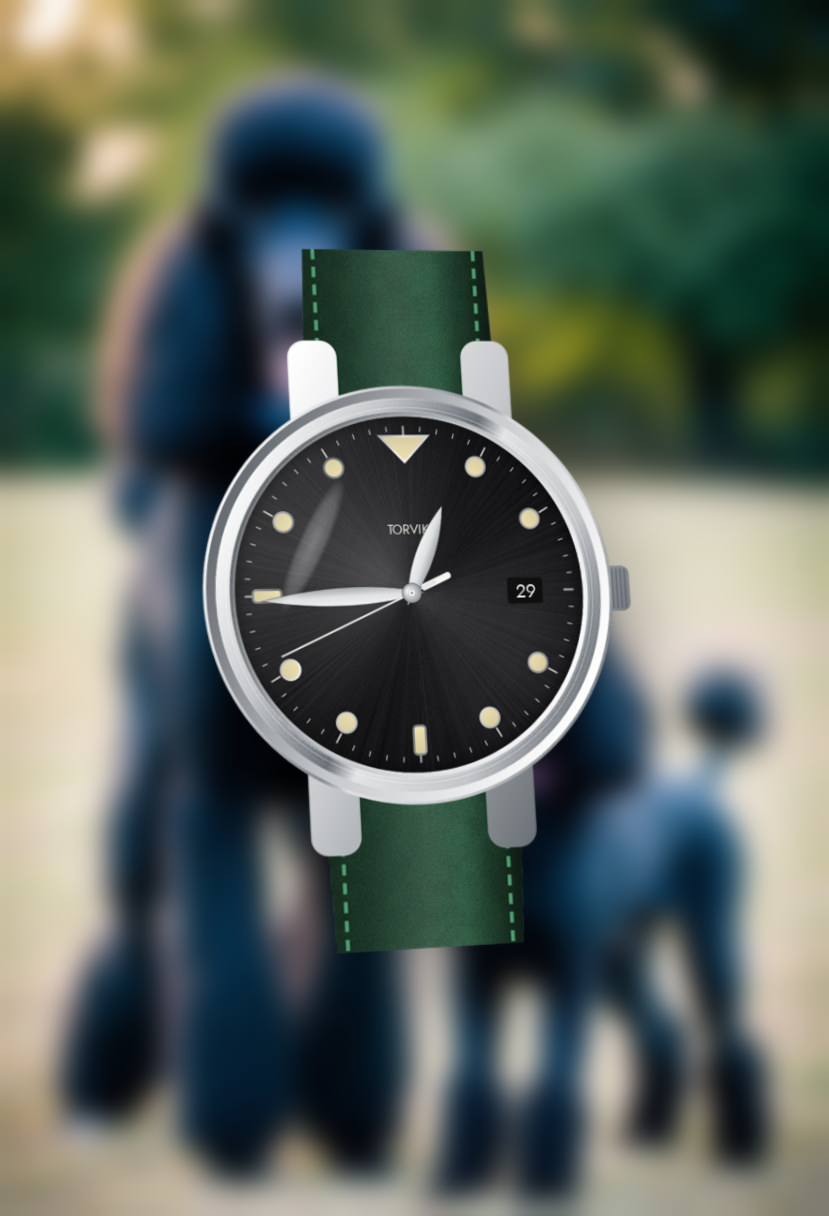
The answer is 12.44.41
